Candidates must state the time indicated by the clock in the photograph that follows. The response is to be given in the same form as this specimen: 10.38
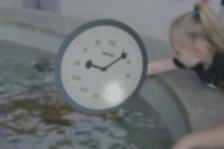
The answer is 9.07
